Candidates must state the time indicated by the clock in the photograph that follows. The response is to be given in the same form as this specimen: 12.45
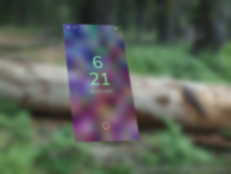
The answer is 6.21
